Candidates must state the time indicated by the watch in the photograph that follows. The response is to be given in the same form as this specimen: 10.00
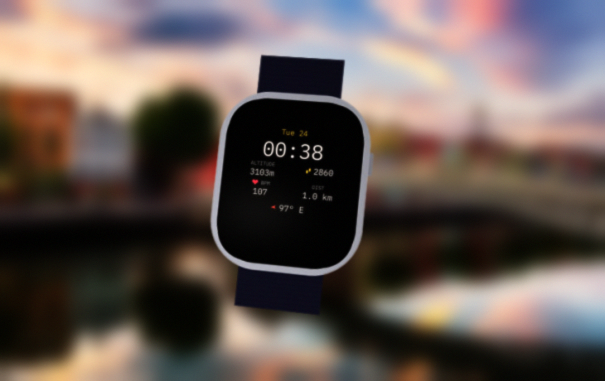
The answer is 0.38
